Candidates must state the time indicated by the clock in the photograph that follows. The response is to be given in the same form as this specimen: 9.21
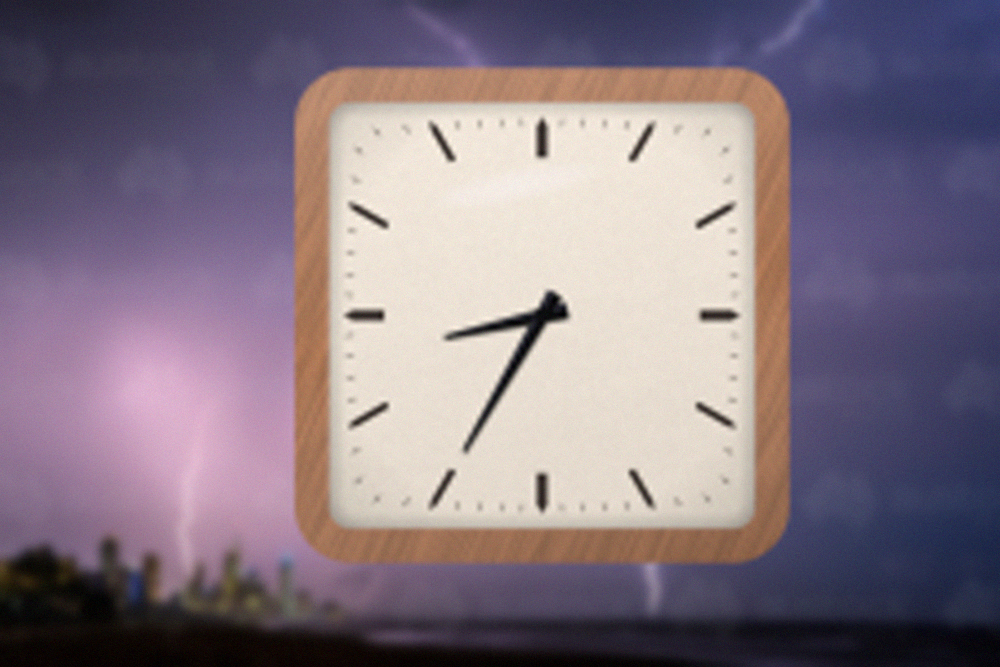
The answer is 8.35
